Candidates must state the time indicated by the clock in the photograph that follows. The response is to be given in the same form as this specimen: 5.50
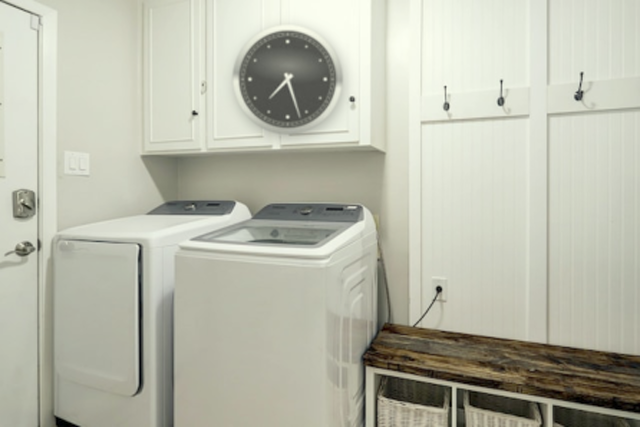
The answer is 7.27
